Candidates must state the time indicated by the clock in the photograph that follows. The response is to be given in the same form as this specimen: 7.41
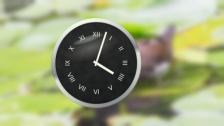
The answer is 4.03
